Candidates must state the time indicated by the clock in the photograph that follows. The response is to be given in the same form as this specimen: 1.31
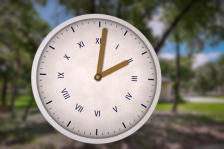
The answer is 2.01
